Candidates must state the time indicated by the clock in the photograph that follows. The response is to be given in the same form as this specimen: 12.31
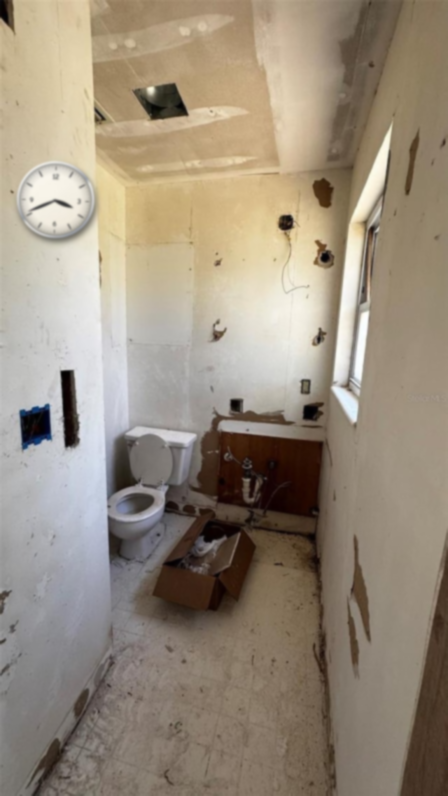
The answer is 3.41
